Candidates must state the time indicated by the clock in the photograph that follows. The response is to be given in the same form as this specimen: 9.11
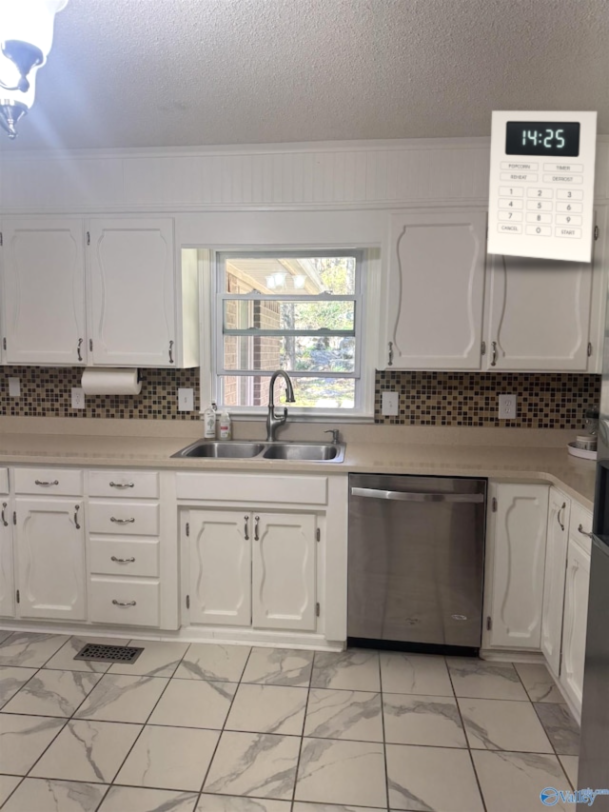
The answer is 14.25
